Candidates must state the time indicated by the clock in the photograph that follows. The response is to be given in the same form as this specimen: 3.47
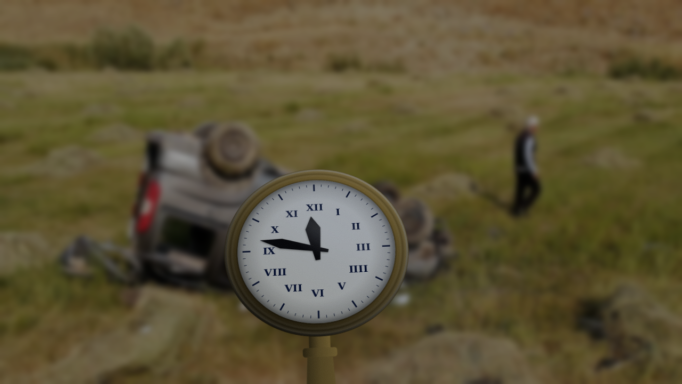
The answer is 11.47
